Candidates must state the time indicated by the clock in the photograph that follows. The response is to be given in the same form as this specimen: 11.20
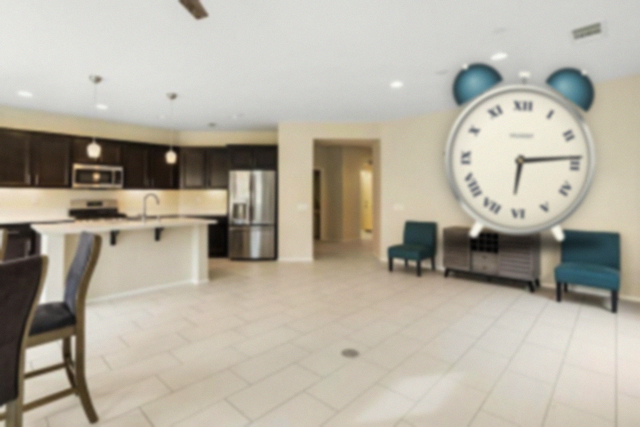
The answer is 6.14
